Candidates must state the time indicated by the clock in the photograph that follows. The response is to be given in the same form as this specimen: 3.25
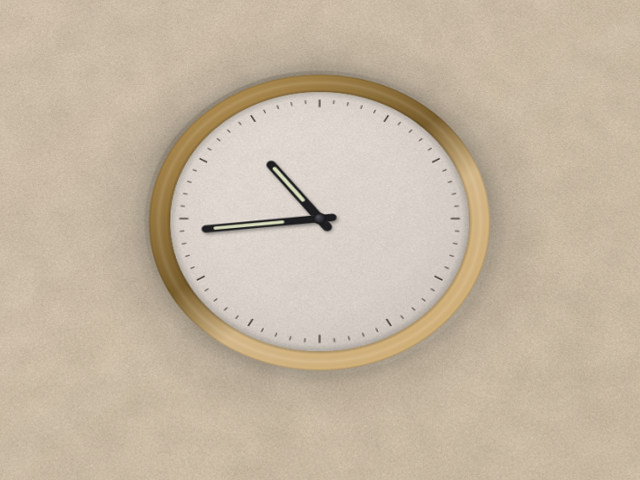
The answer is 10.44
